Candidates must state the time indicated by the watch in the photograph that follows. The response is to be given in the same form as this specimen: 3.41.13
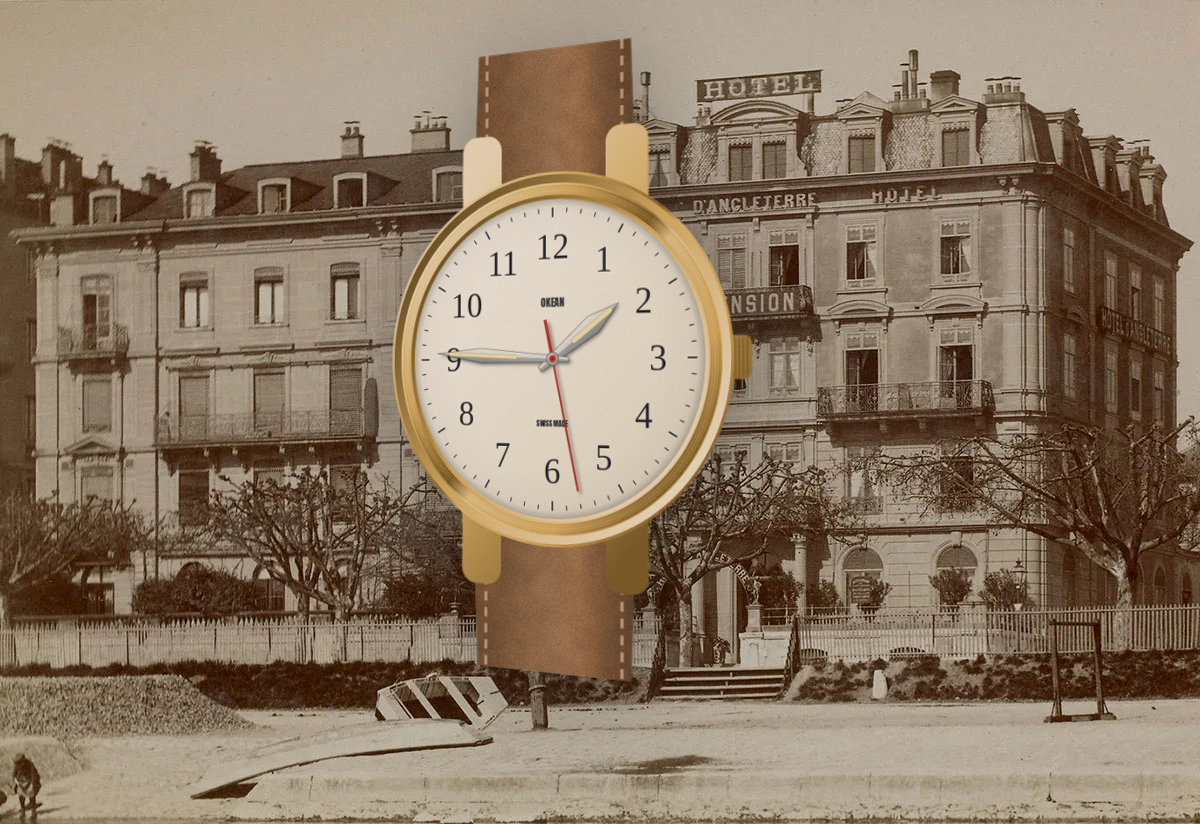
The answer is 1.45.28
